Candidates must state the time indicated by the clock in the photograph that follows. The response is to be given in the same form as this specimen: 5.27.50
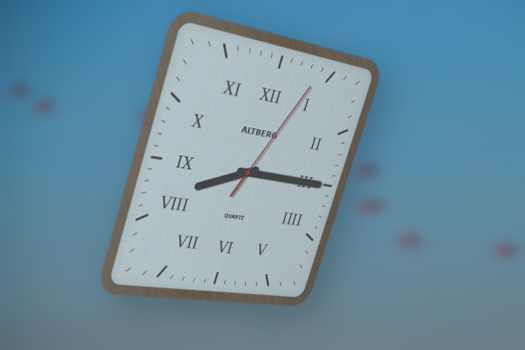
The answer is 8.15.04
